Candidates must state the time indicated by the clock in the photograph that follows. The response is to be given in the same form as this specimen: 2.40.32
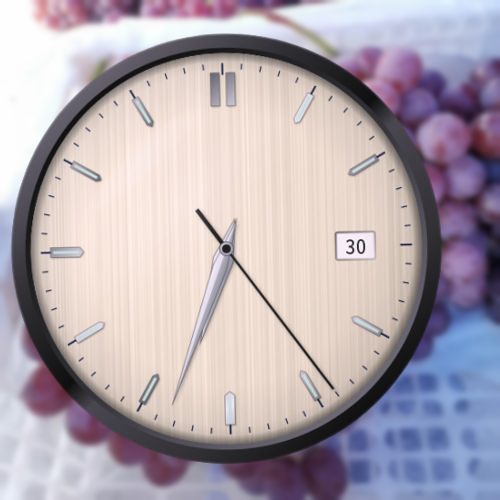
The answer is 6.33.24
